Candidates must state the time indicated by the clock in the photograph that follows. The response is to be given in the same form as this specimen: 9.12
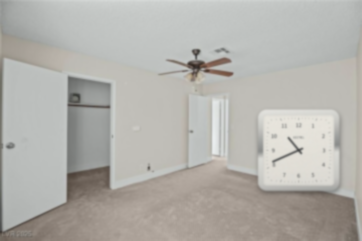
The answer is 10.41
